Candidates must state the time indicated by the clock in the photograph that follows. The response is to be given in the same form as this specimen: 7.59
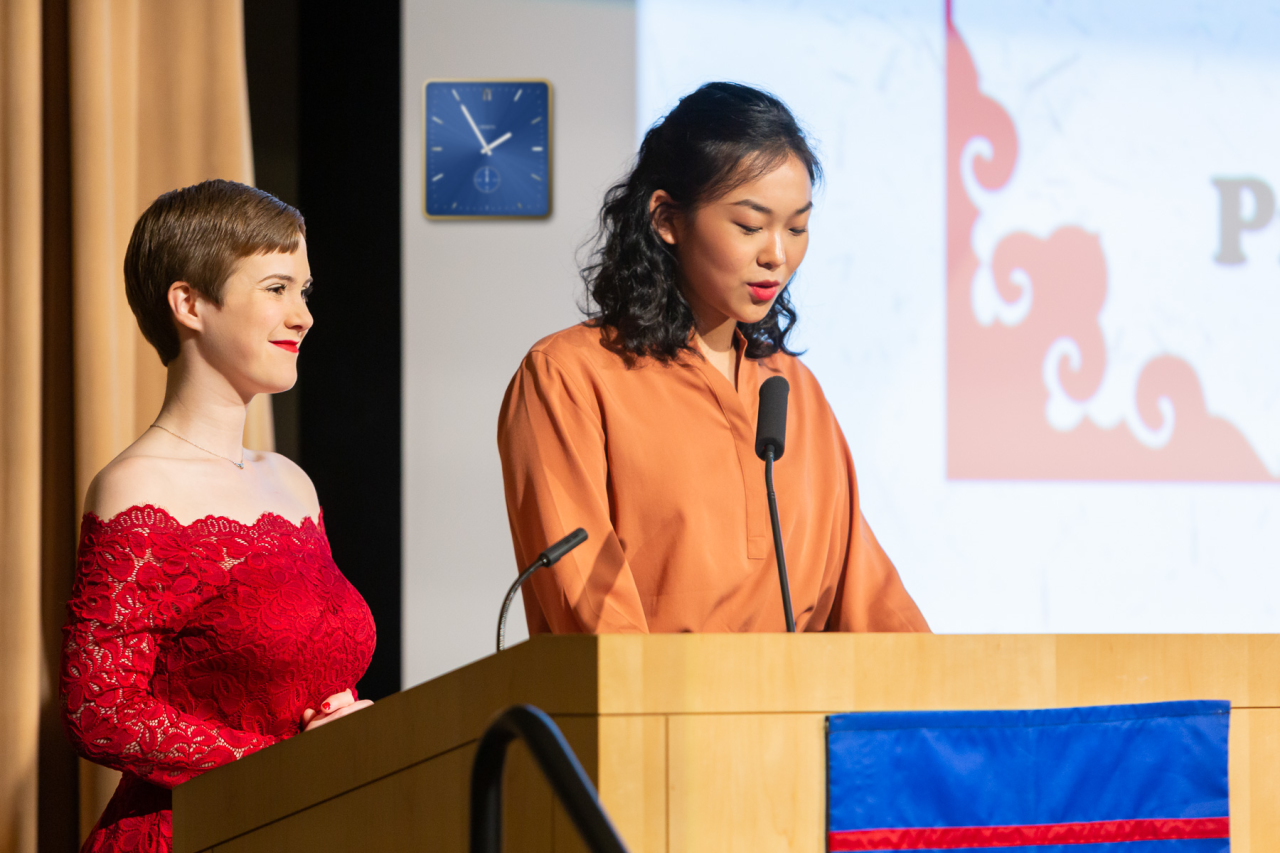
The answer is 1.55
